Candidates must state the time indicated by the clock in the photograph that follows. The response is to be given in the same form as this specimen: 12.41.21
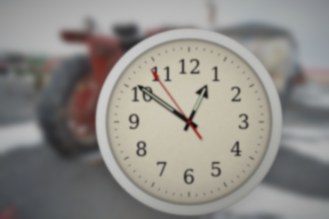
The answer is 12.50.54
